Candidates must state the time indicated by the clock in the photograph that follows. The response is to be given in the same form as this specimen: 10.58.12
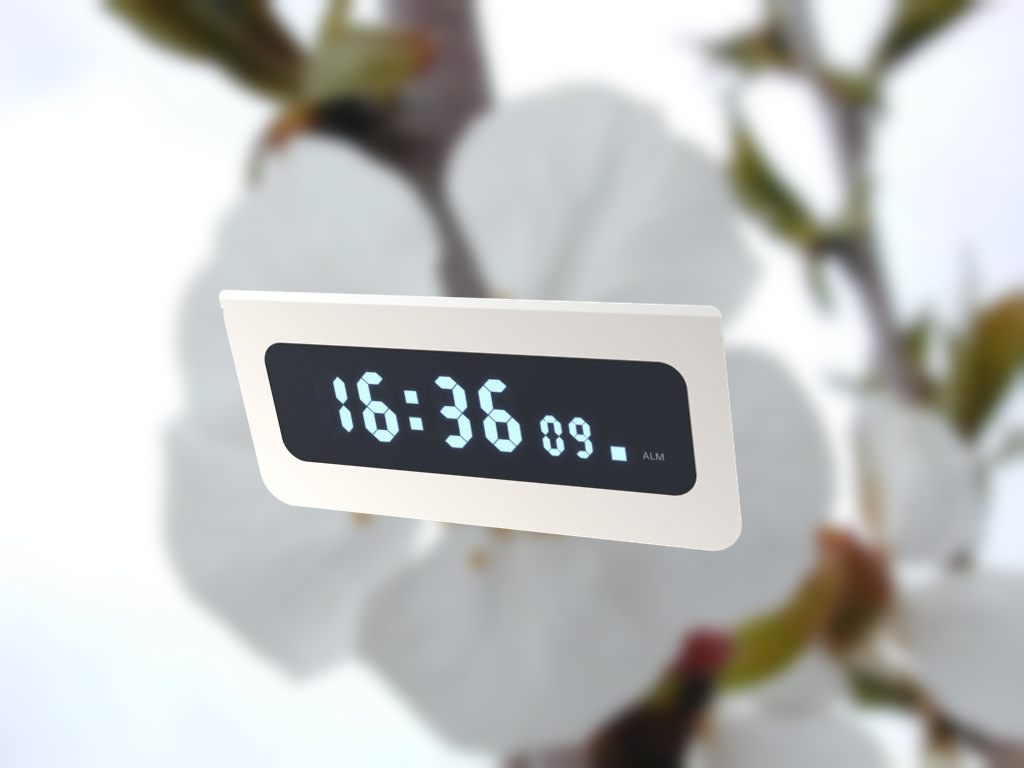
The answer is 16.36.09
